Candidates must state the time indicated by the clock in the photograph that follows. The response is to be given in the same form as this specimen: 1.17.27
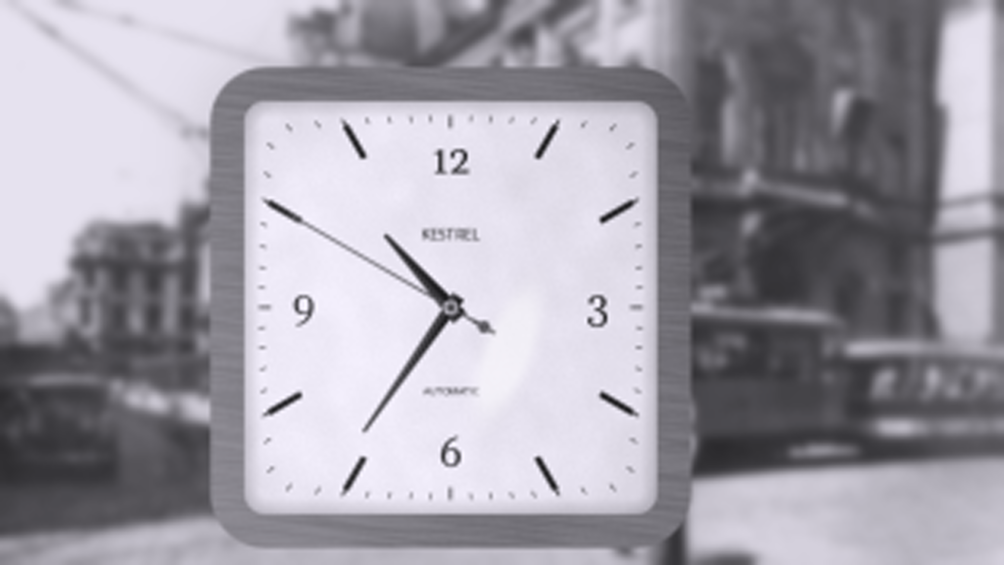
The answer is 10.35.50
